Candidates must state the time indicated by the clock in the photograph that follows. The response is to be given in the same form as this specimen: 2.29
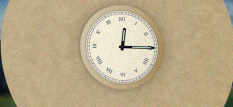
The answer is 12.15
